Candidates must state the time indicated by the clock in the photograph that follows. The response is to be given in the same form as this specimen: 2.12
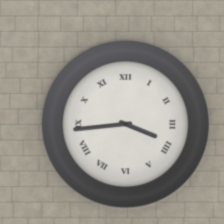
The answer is 3.44
